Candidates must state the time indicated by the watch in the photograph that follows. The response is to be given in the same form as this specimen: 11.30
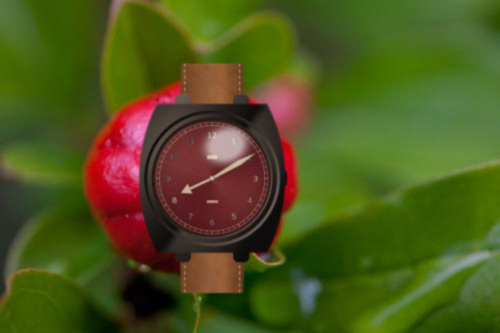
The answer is 8.10
